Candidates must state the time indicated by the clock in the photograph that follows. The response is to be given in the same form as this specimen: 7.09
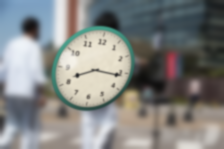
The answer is 8.16
